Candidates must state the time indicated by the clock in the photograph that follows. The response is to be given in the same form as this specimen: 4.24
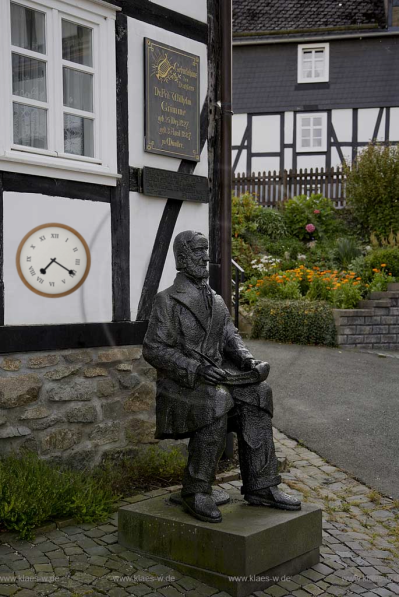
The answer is 7.20
